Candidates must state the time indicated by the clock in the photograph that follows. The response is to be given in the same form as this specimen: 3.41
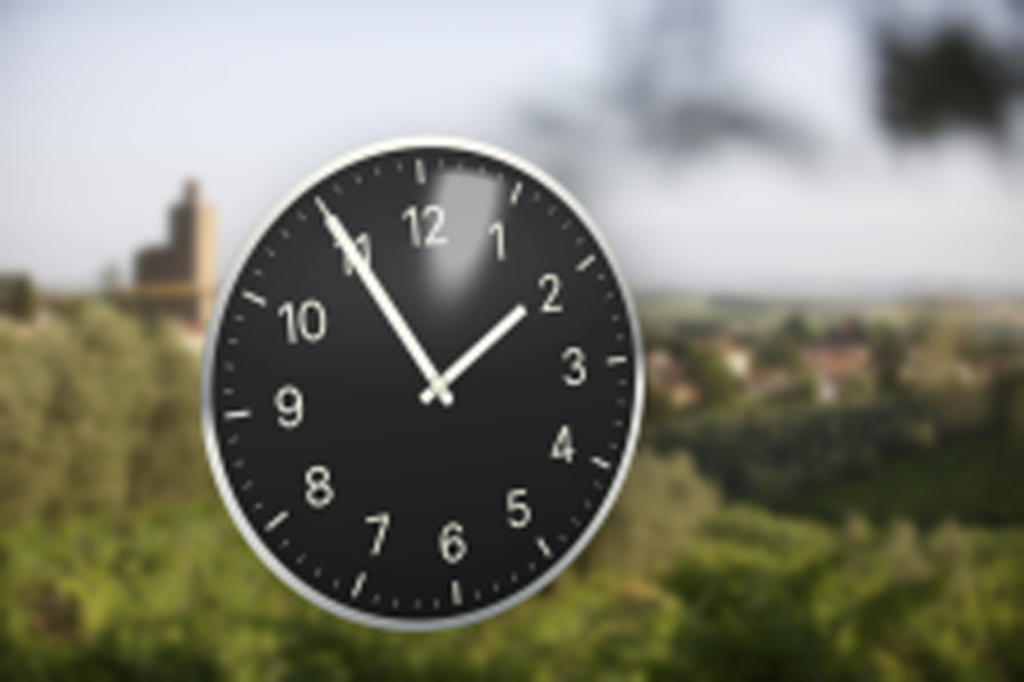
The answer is 1.55
